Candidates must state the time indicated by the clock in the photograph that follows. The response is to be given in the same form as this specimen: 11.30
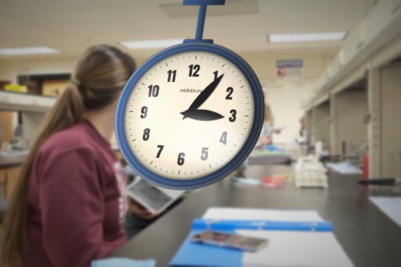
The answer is 3.06
